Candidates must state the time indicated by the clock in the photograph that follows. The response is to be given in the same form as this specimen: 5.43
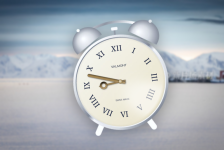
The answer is 8.48
